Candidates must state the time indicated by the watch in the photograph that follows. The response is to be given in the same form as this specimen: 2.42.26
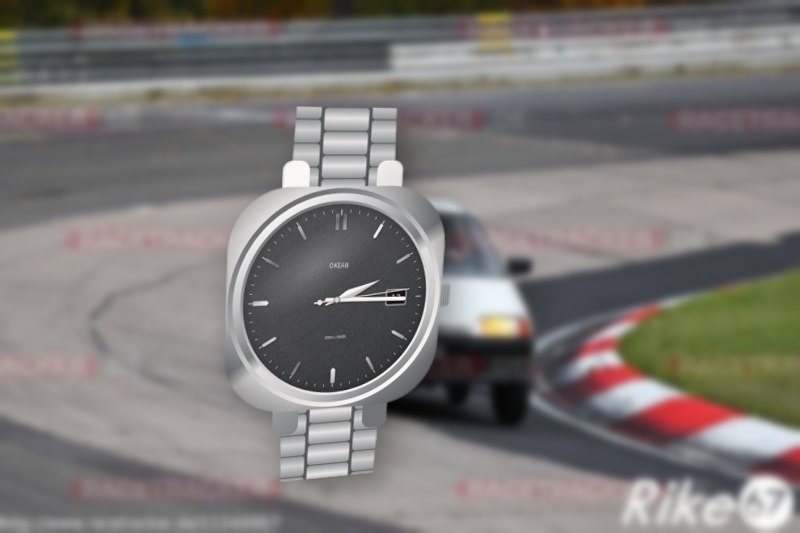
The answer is 2.15.14
